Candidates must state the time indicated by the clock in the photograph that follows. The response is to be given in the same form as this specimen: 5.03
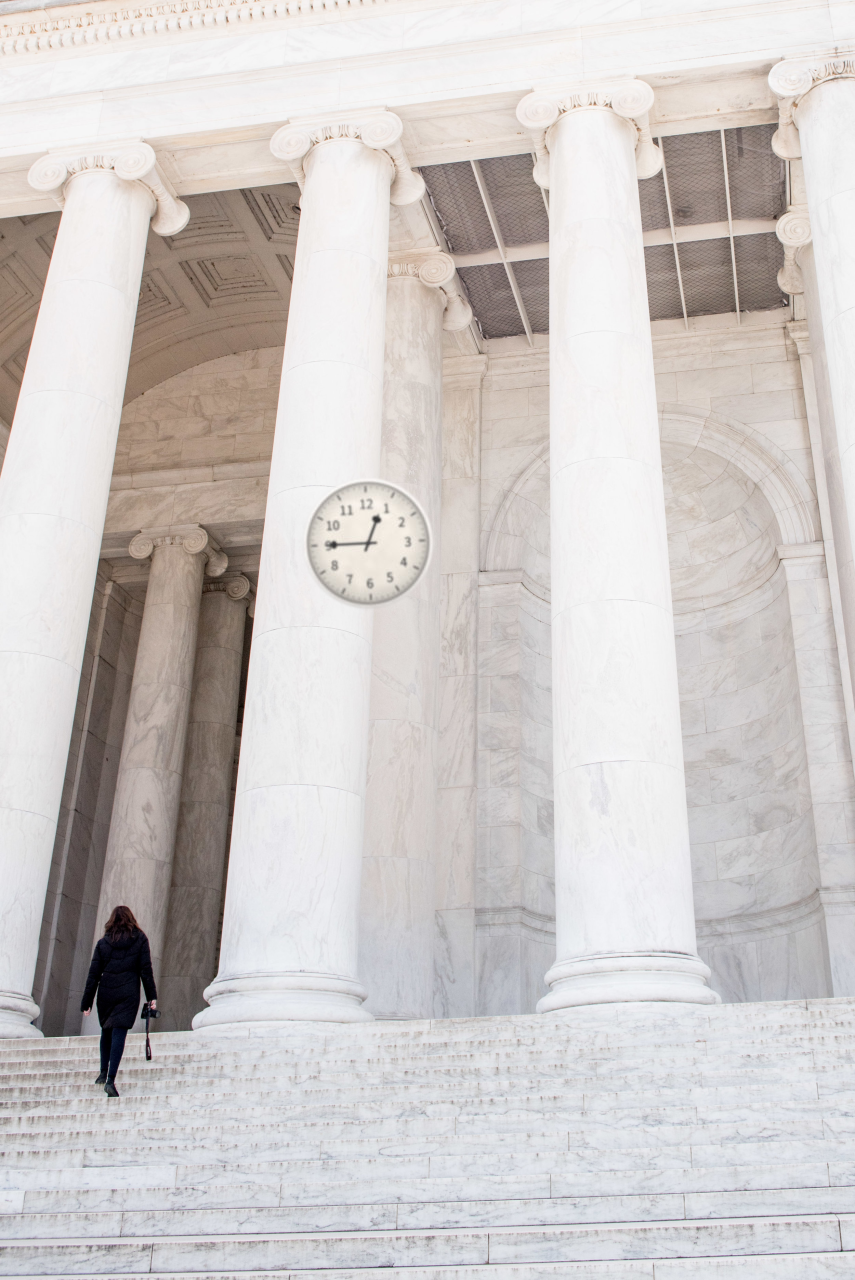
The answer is 12.45
